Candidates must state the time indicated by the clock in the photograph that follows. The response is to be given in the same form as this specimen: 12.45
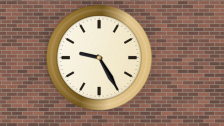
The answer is 9.25
